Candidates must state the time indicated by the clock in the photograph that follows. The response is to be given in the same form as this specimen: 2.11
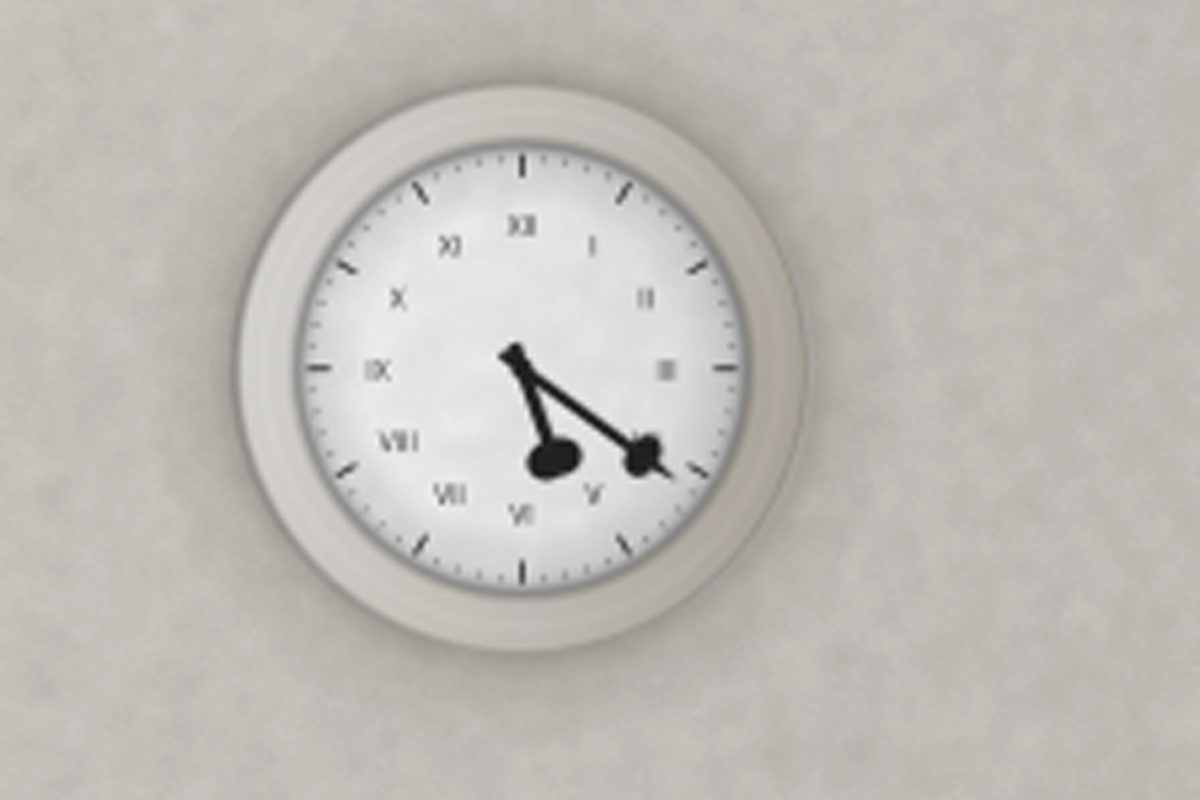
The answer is 5.21
